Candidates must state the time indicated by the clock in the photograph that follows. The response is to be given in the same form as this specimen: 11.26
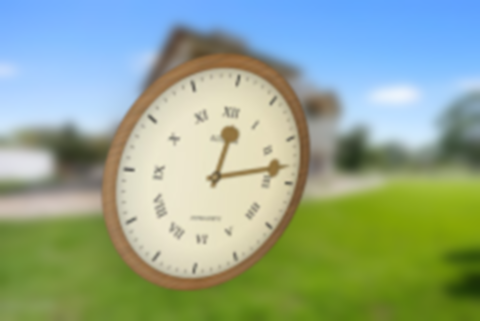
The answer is 12.13
